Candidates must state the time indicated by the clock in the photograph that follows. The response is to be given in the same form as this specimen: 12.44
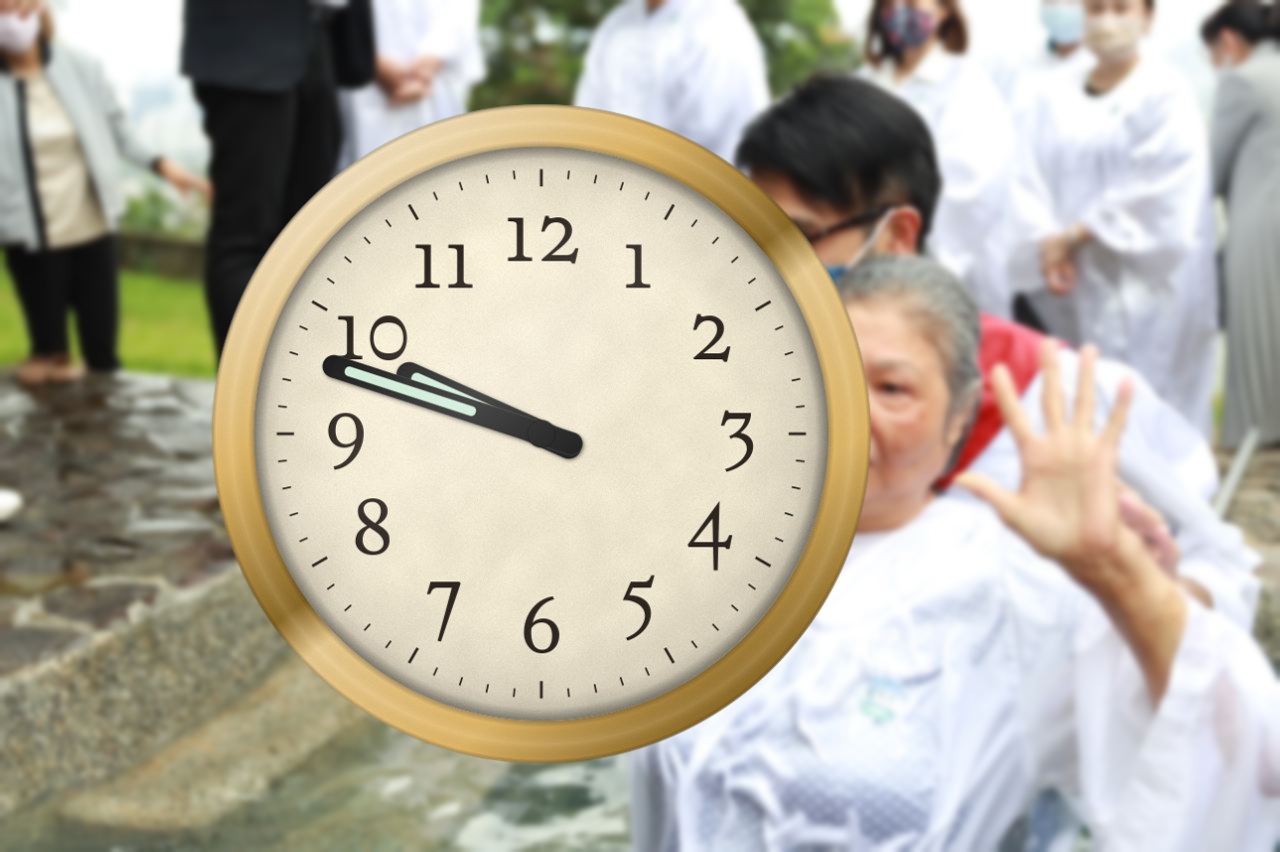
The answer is 9.48
